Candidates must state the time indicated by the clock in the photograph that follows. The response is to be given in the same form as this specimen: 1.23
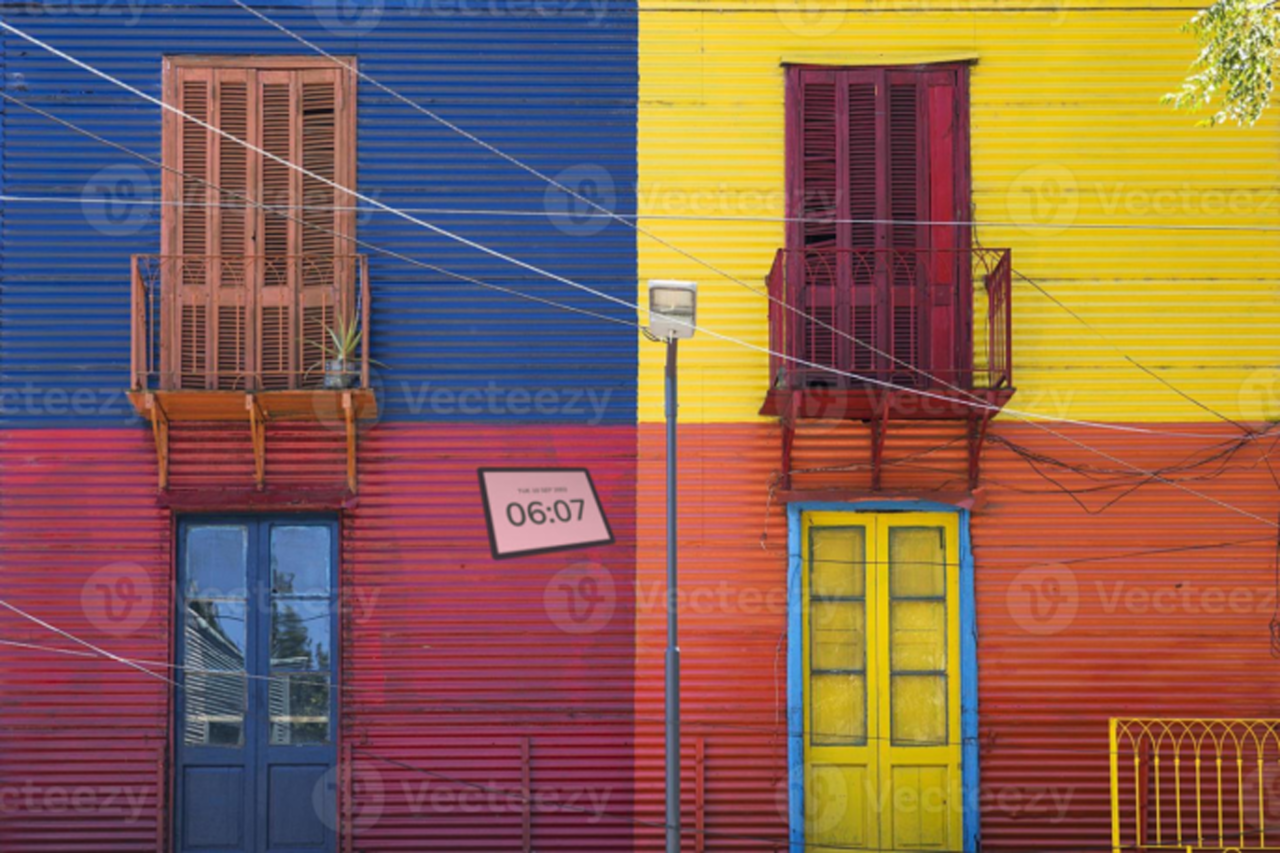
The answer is 6.07
